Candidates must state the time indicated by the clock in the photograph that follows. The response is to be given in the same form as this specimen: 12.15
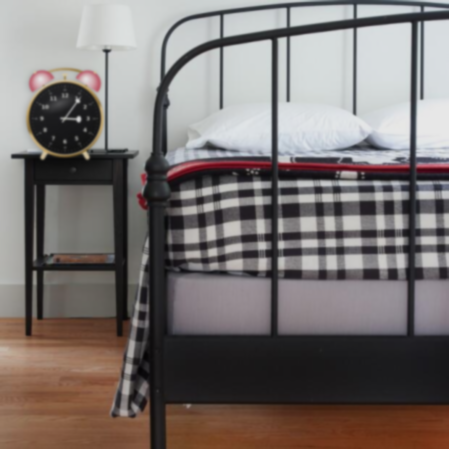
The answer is 3.06
